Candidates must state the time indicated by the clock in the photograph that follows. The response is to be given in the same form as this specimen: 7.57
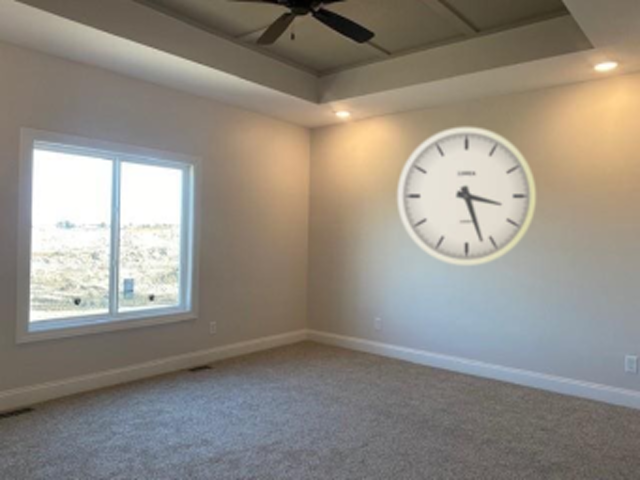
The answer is 3.27
